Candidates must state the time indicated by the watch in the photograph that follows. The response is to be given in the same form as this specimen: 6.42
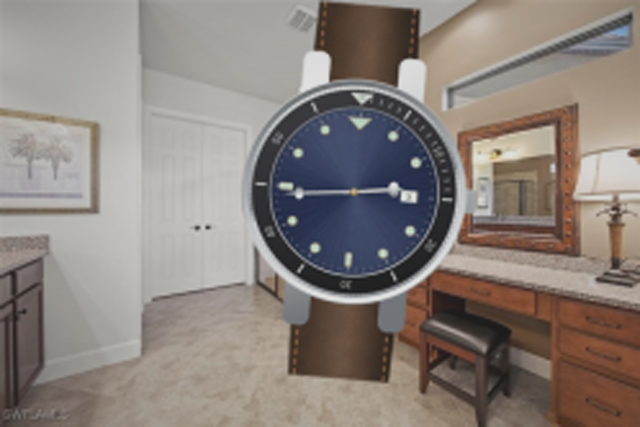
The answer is 2.44
